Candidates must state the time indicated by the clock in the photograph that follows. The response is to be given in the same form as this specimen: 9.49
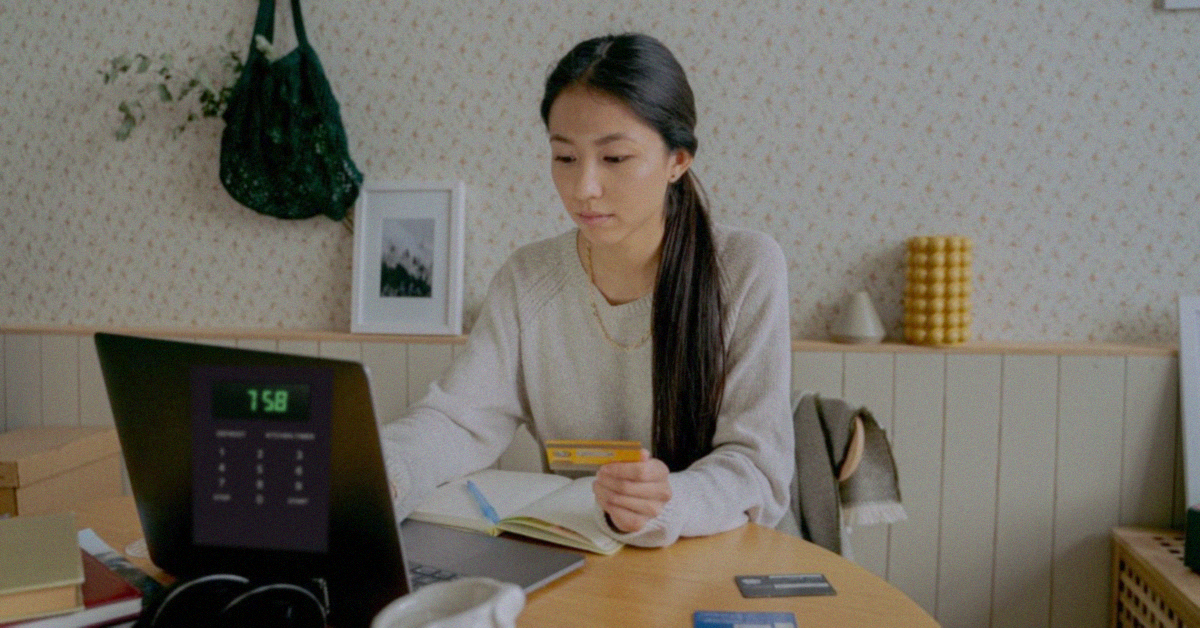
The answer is 7.58
